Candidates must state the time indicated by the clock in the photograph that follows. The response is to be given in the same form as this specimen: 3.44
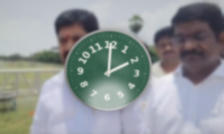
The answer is 2.00
